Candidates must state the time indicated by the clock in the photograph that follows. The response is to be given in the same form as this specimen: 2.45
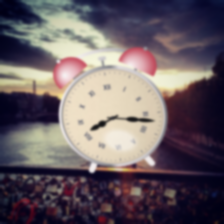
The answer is 8.17
